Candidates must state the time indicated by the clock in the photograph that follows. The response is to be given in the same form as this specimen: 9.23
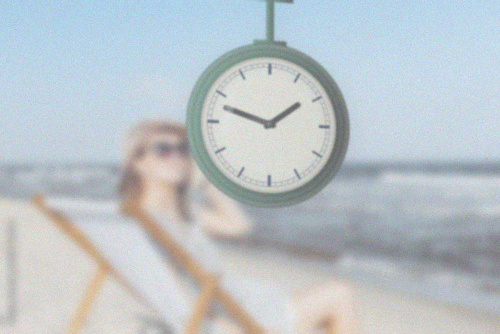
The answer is 1.48
